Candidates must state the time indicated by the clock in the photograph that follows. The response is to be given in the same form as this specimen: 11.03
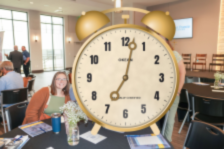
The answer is 7.02
